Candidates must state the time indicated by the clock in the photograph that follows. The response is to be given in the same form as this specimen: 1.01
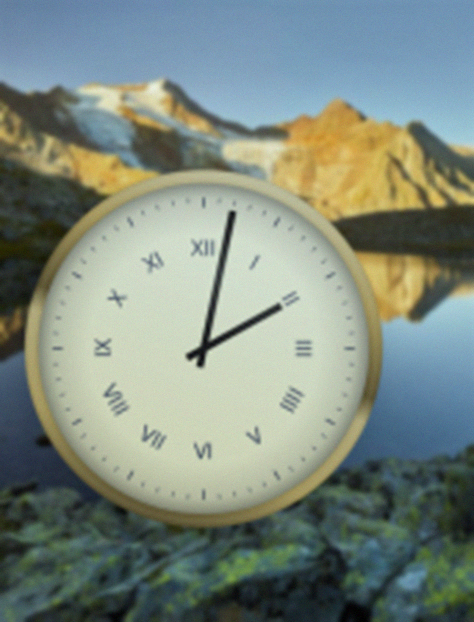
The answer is 2.02
